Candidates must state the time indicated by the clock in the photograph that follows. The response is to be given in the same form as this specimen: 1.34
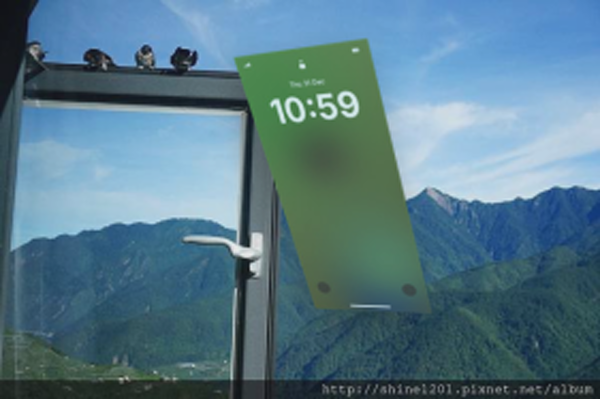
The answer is 10.59
